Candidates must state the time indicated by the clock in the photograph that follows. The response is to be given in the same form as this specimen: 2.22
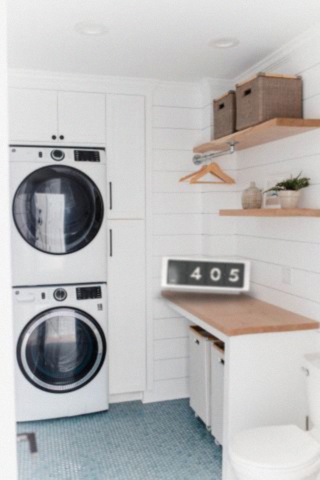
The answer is 4.05
